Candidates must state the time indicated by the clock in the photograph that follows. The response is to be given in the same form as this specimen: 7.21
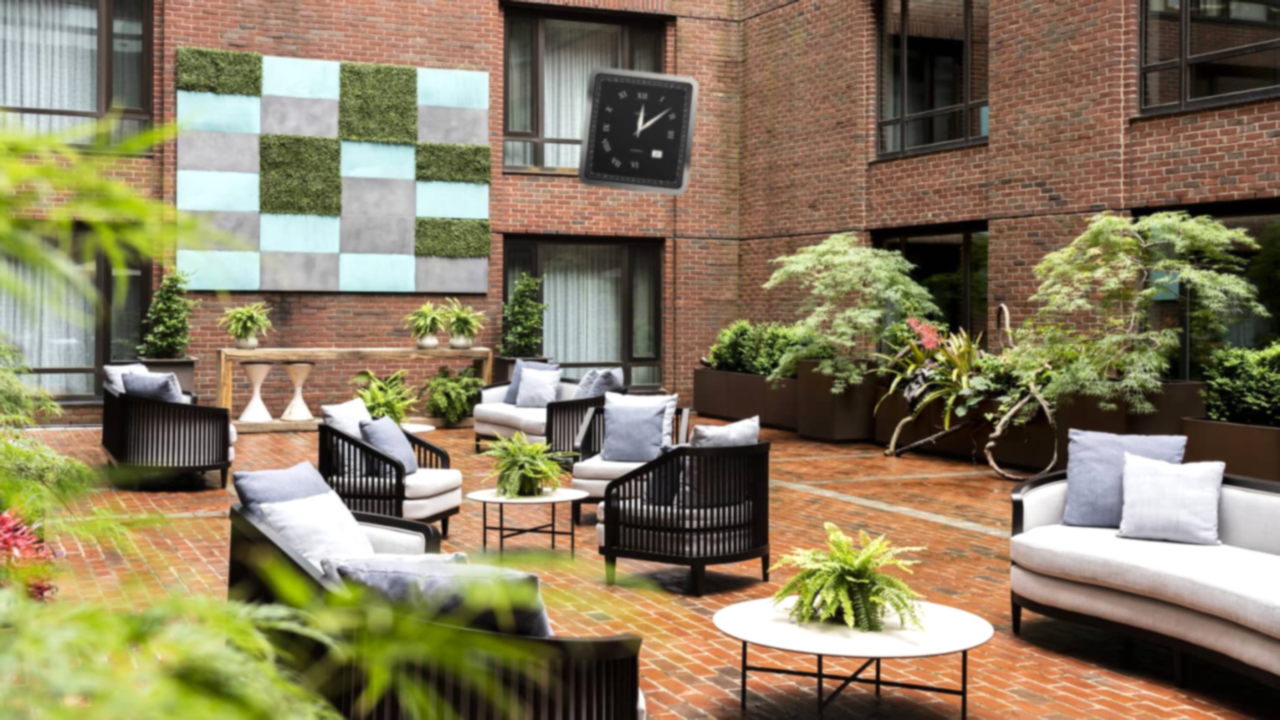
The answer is 12.08
